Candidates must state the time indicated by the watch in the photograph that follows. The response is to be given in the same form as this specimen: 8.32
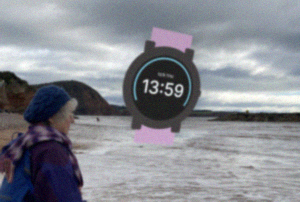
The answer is 13.59
